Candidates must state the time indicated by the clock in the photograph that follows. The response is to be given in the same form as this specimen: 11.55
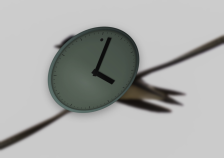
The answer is 4.02
